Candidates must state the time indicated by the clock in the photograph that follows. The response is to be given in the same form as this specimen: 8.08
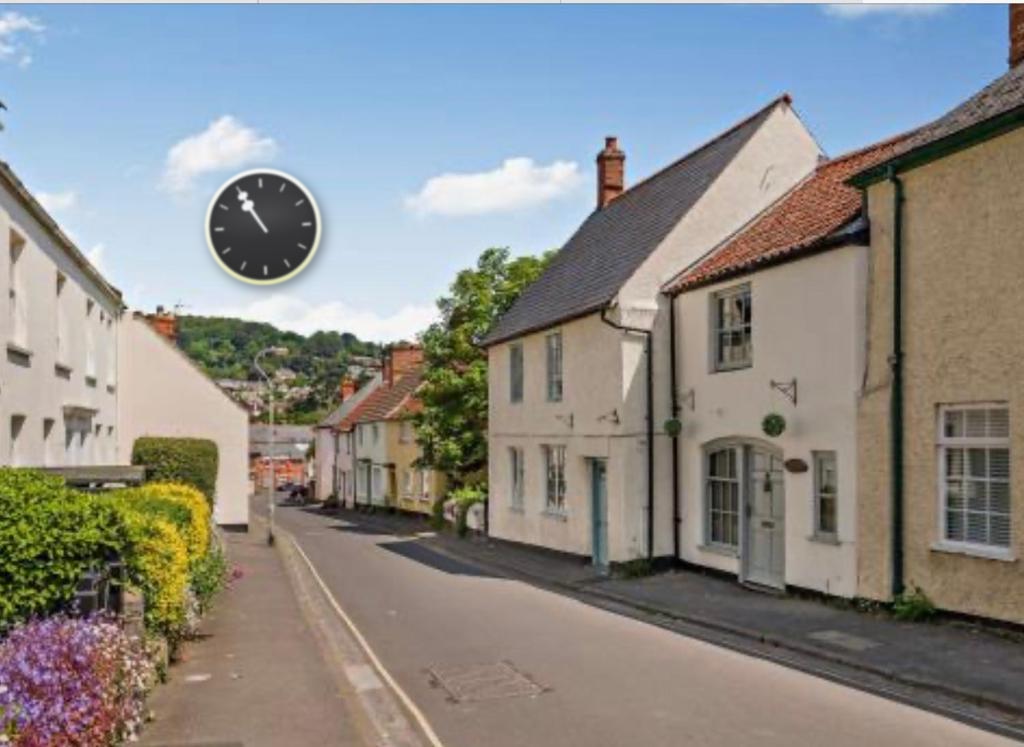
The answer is 10.55
